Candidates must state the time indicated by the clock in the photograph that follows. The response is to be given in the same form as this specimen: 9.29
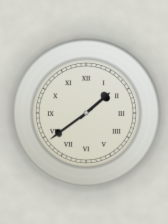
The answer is 1.39
